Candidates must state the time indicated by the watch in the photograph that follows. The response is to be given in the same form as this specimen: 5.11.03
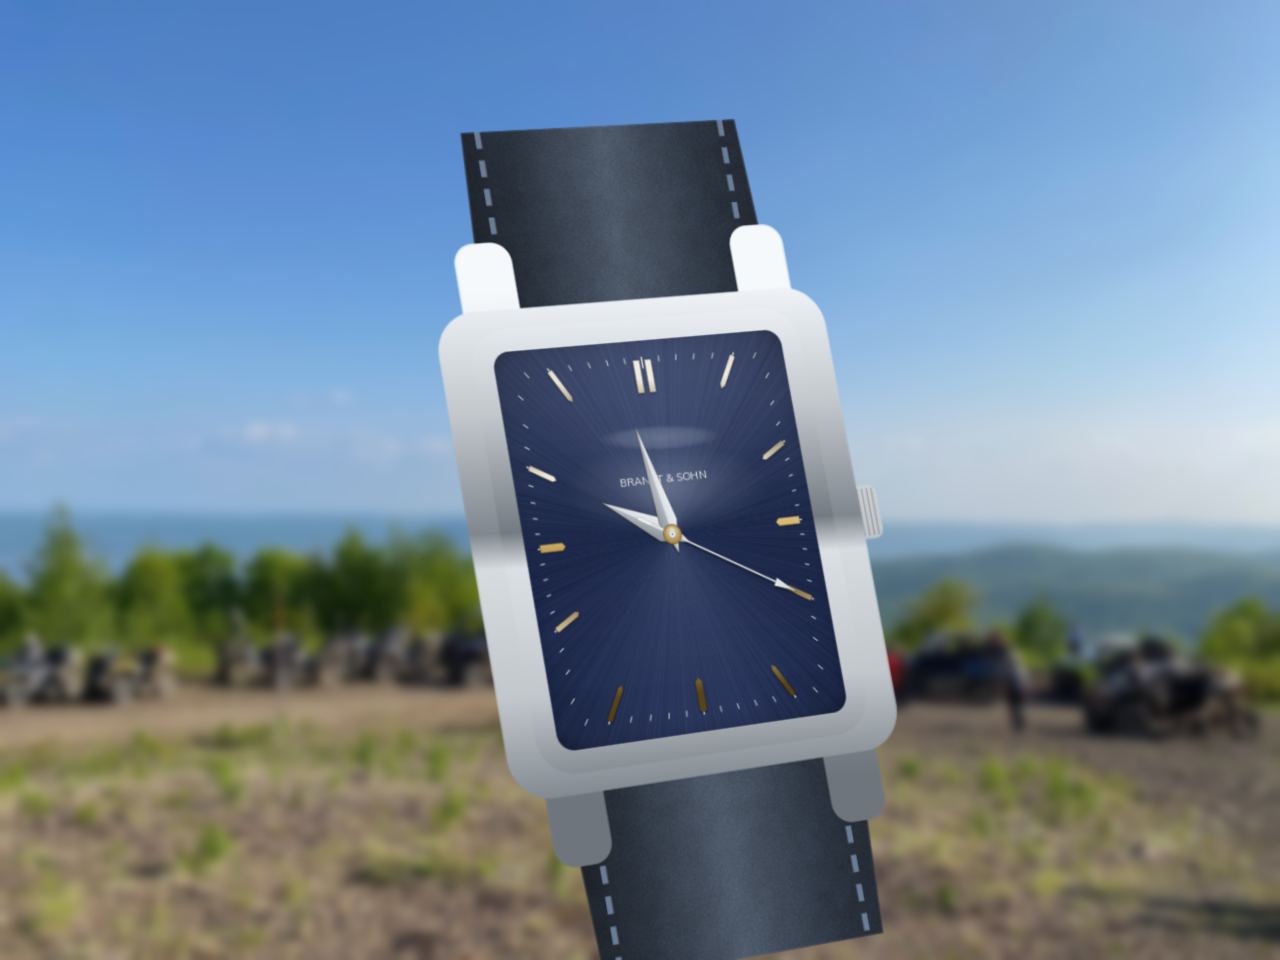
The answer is 9.58.20
